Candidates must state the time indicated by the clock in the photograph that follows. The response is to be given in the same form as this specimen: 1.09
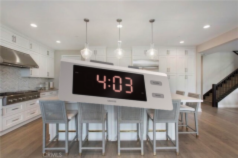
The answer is 4.03
